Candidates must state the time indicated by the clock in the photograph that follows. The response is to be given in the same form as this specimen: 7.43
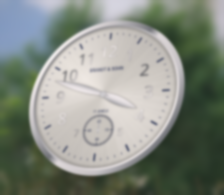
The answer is 3.48
